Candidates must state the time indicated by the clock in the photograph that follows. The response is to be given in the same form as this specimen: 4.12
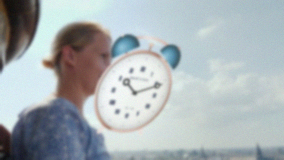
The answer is 10.11
